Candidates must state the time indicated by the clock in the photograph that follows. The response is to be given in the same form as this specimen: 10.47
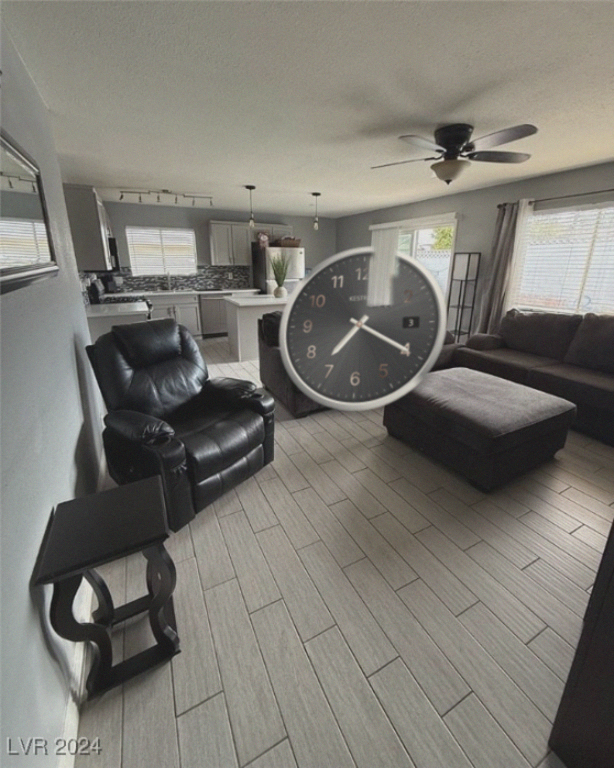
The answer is 7.20
